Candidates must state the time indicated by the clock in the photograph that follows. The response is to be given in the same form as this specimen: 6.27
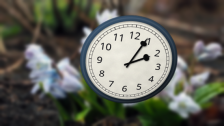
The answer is 2.04
